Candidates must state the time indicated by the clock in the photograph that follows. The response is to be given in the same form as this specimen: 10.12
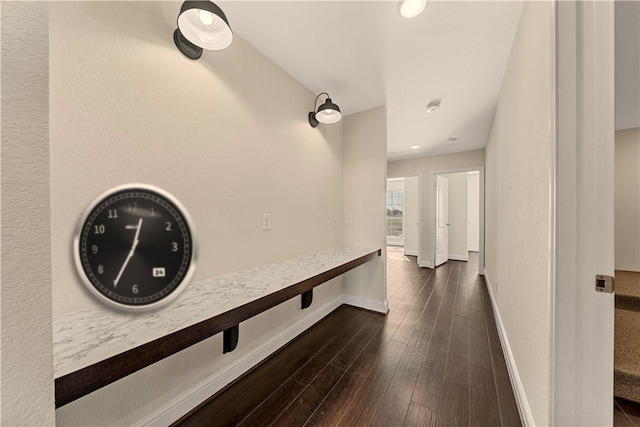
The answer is 12.35
